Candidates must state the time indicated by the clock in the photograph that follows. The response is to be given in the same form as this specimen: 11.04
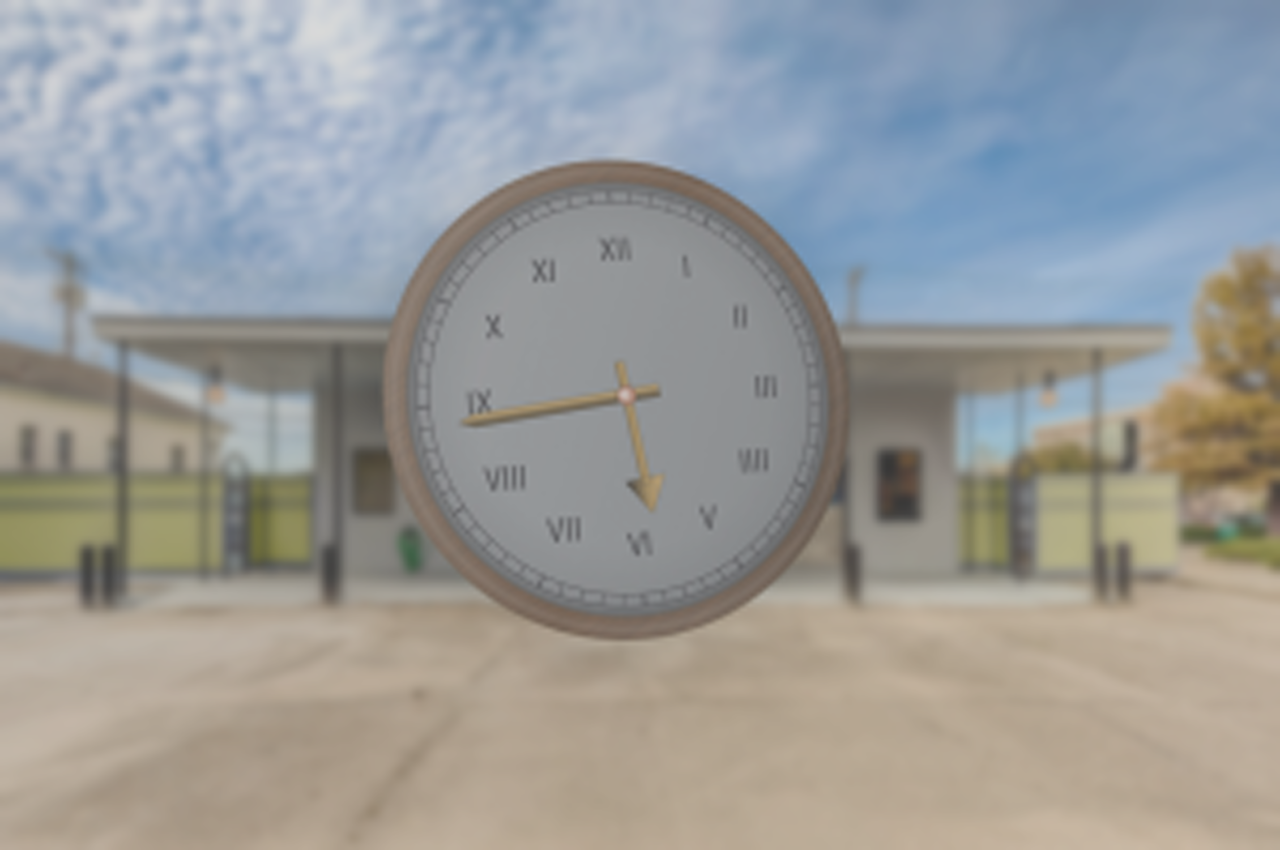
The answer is 5.44
